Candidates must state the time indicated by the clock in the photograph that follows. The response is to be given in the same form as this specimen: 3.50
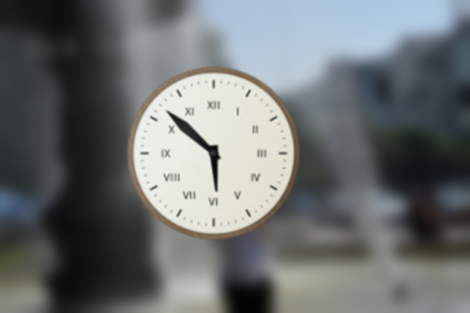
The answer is 5.52
